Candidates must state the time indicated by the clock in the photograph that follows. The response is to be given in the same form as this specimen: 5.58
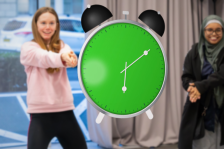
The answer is 6.09
